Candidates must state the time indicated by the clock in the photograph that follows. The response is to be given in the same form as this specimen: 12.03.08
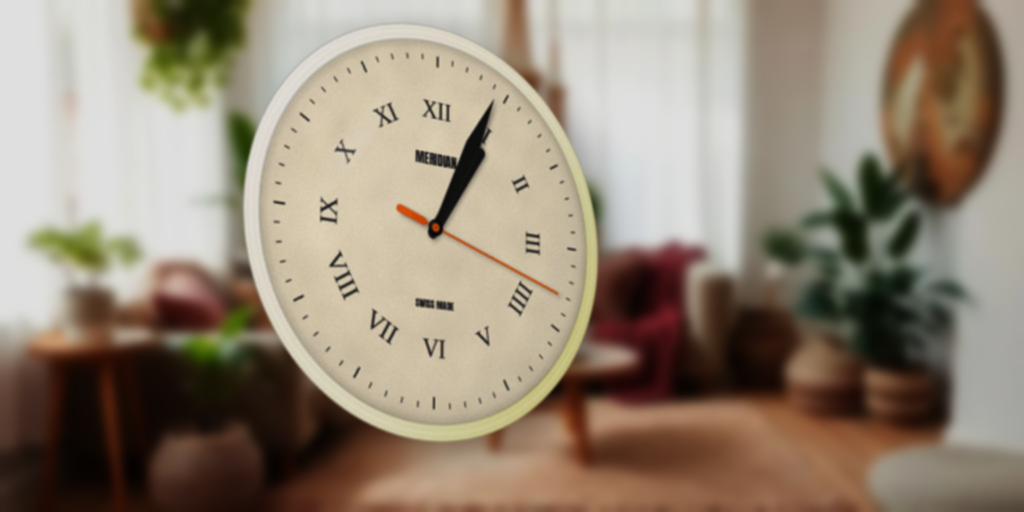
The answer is 1.04.18
